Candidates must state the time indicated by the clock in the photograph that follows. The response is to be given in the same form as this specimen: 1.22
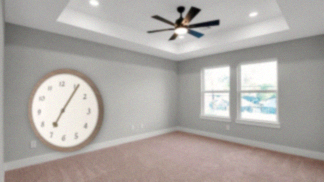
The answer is 7.06
